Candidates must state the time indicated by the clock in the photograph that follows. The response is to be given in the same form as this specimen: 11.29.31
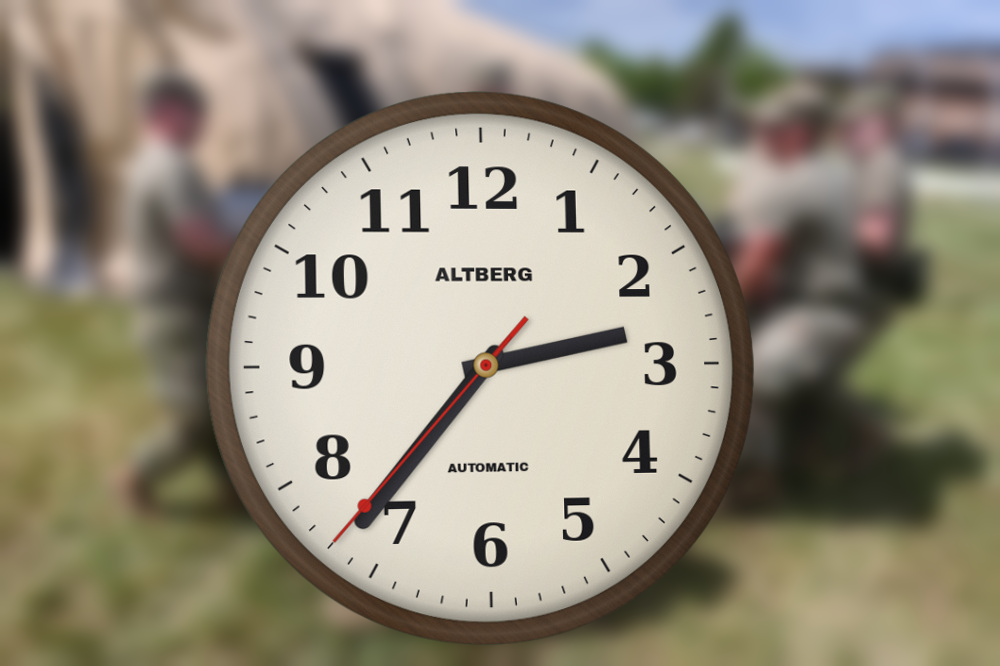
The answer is 2.36.37
